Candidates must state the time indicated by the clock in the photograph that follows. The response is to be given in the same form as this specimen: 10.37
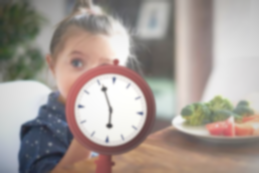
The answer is 5.56
